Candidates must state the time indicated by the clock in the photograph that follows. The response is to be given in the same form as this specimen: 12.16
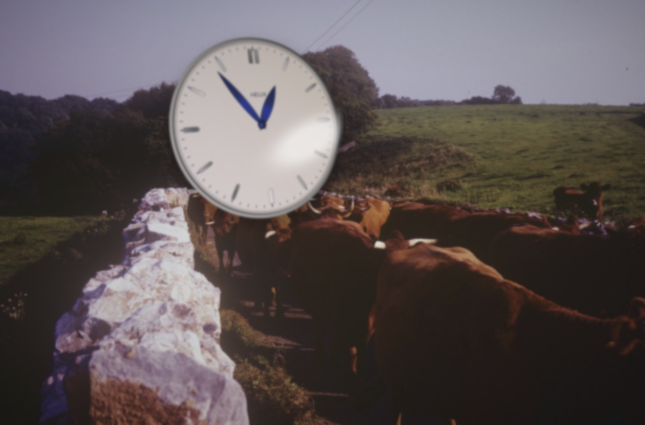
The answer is 12.54
